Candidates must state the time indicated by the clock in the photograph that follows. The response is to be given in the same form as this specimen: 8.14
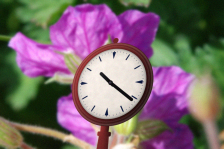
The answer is 10.21
